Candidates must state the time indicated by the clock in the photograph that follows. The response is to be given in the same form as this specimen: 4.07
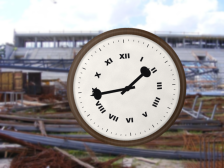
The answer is 1.44
